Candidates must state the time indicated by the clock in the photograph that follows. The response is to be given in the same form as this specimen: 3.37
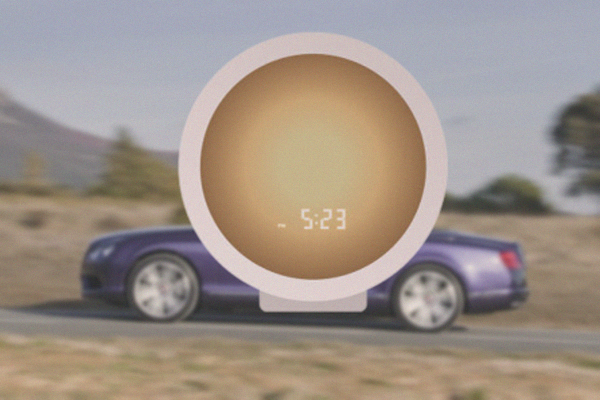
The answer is 5.23
